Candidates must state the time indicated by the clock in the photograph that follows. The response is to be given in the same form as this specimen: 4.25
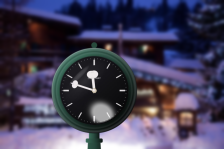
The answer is 11.48
